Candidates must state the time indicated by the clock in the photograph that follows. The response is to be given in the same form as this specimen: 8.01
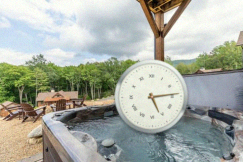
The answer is 5.14
